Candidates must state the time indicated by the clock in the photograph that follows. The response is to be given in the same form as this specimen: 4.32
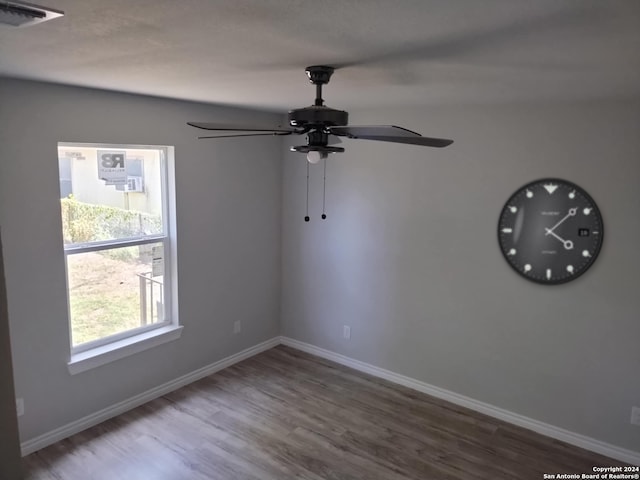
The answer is 4.08
